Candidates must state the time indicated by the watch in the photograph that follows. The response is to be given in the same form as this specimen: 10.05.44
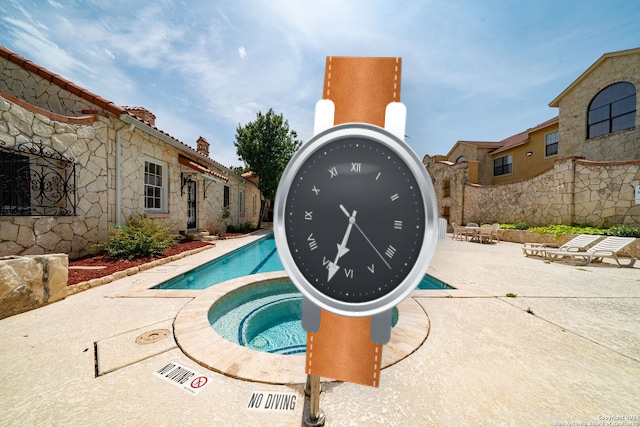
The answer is 6.33.22
